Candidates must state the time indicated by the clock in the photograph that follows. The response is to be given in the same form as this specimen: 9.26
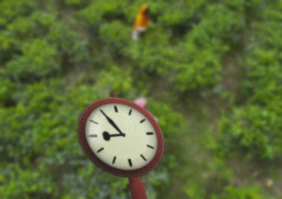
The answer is 8.55
